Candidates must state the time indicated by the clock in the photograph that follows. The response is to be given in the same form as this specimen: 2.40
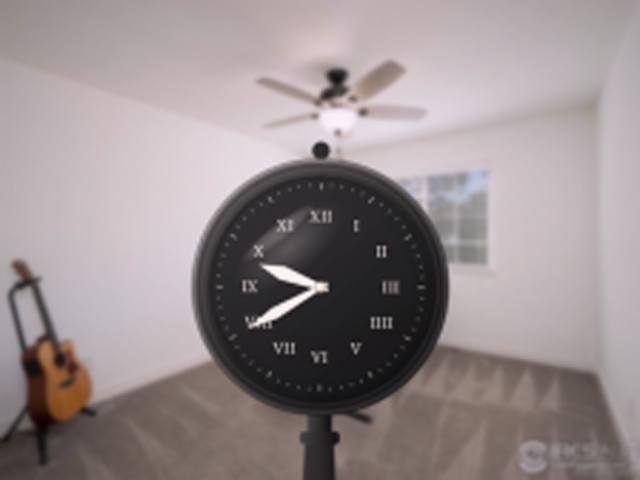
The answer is 9.40
